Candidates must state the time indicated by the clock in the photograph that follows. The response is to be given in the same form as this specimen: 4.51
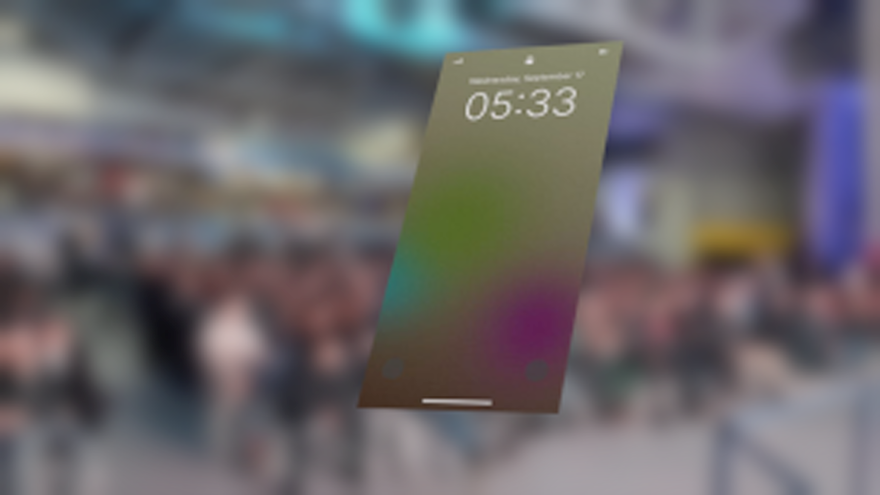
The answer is 5.33
